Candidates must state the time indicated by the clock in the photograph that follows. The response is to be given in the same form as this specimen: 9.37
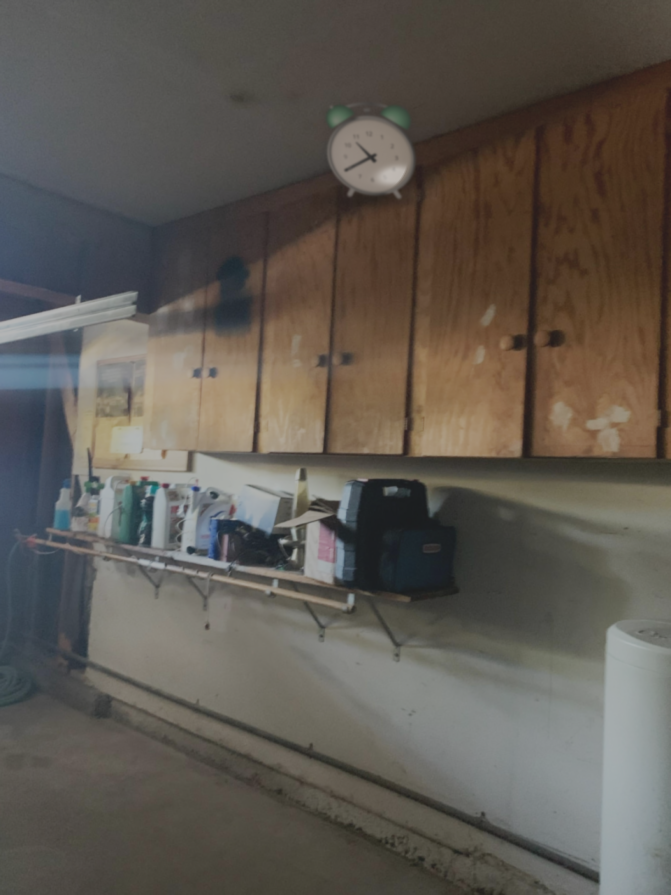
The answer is 10.40
